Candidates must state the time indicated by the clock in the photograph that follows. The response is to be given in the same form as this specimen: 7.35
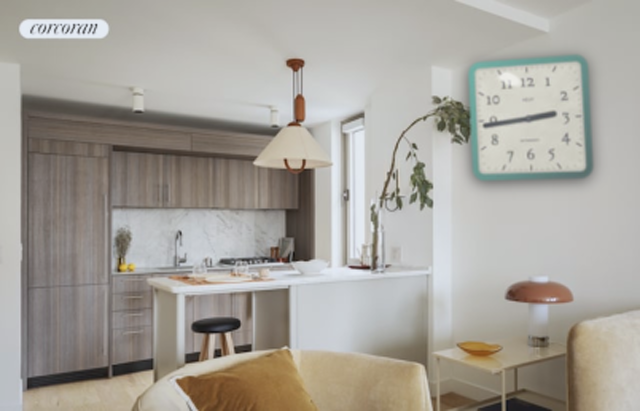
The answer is 2.44
